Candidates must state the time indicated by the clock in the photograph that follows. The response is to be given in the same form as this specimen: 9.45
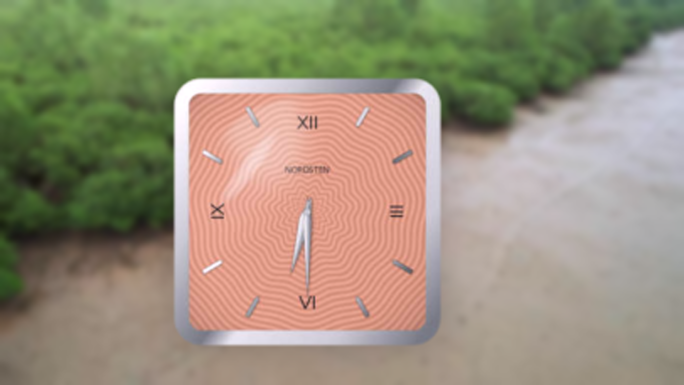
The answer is 6.30
